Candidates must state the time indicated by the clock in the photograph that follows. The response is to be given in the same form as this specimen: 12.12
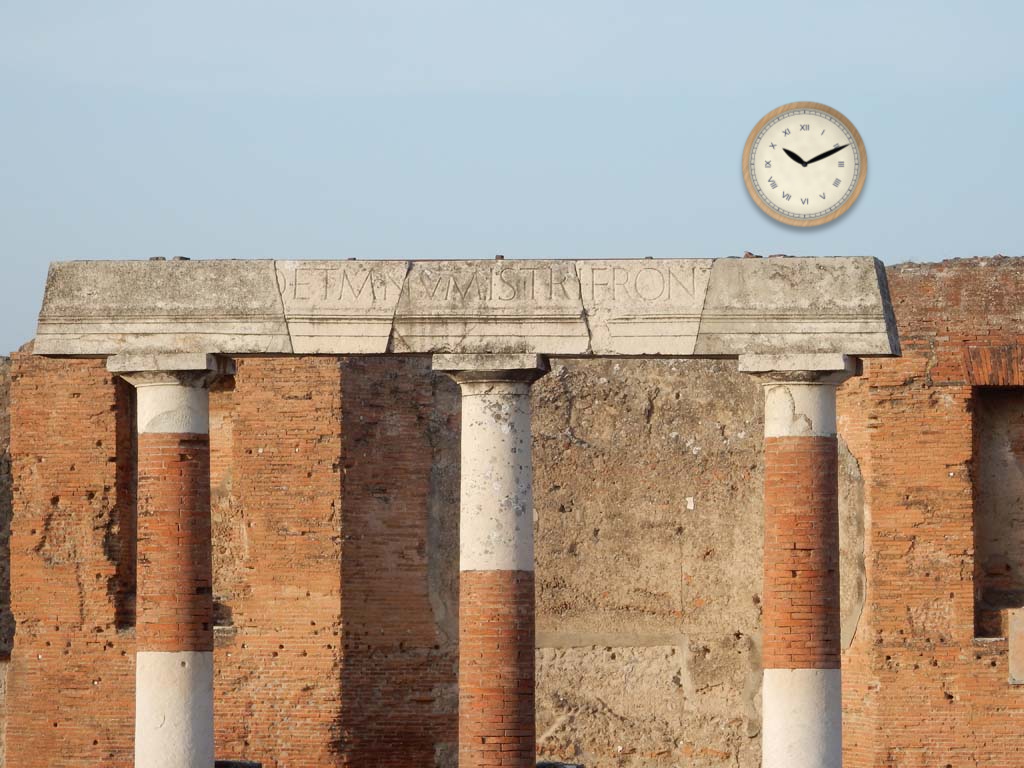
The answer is 10.11
